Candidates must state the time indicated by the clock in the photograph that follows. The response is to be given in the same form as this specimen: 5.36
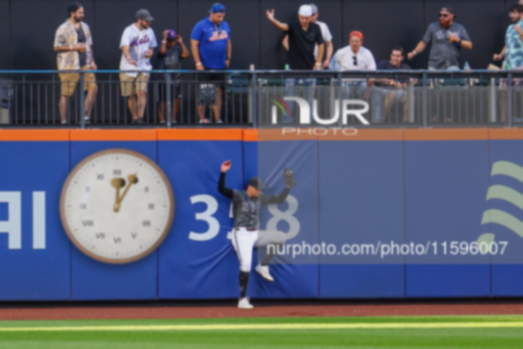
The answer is 12.05
